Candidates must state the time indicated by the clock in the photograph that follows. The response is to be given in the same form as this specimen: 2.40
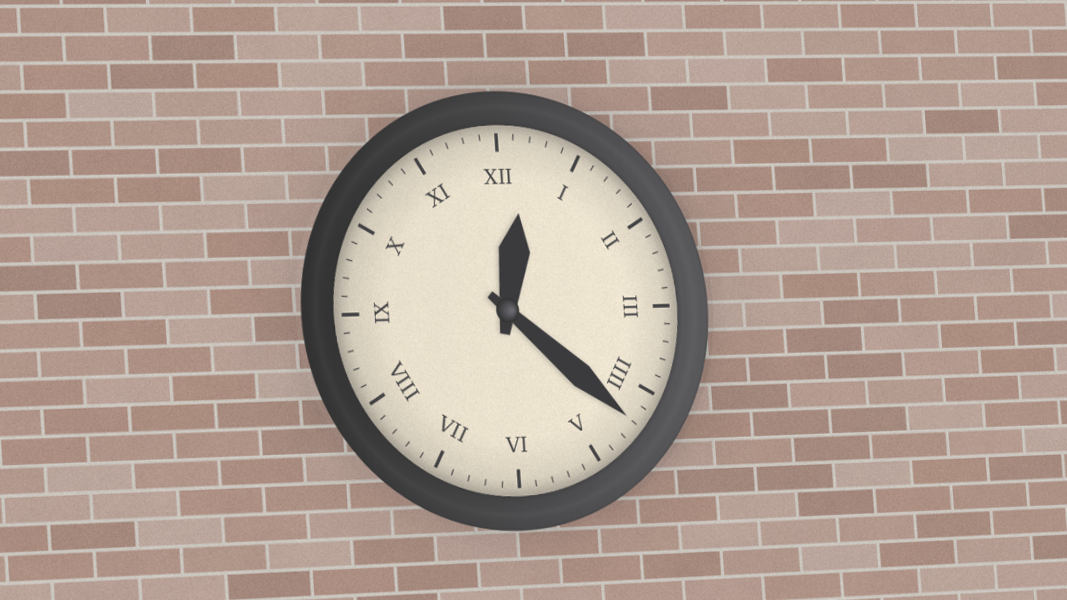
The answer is 12.22
